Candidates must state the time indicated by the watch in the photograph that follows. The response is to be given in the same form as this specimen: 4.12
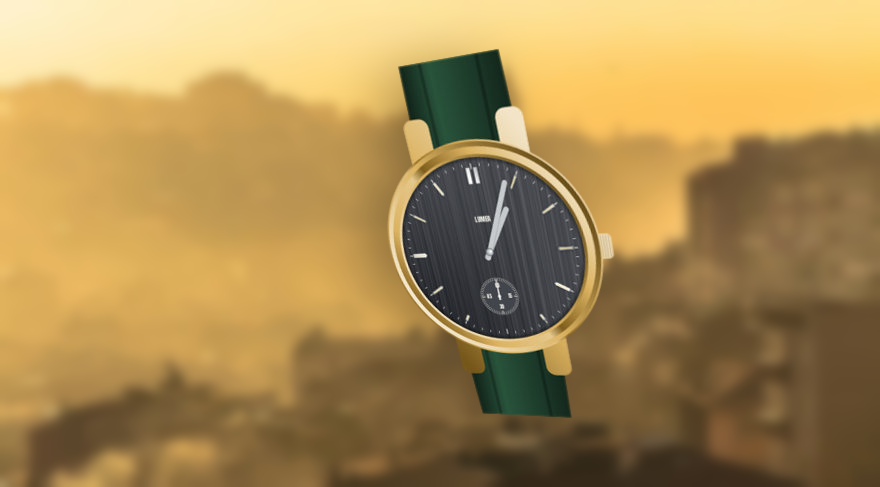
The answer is 1.04
